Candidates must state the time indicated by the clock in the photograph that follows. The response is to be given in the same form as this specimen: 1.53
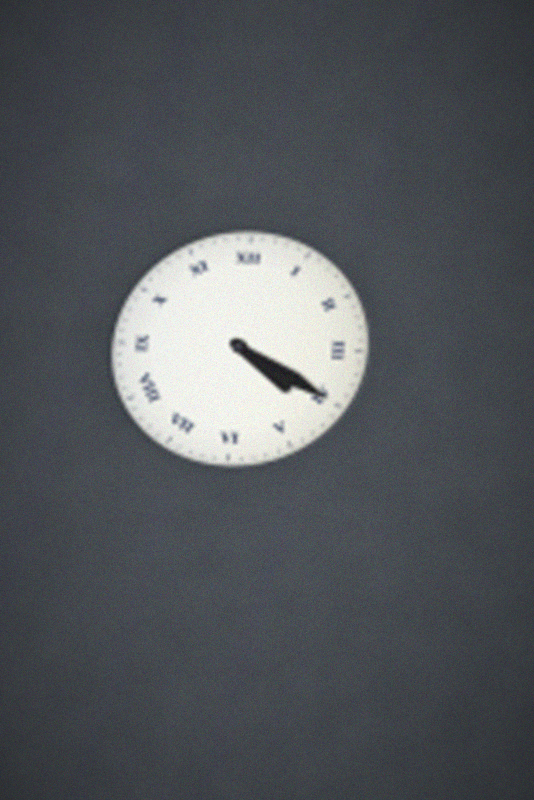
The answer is 4.20
